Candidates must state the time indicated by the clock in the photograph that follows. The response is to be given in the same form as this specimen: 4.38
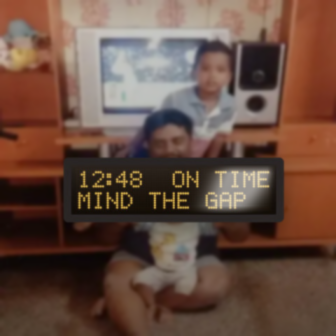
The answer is 12.48
